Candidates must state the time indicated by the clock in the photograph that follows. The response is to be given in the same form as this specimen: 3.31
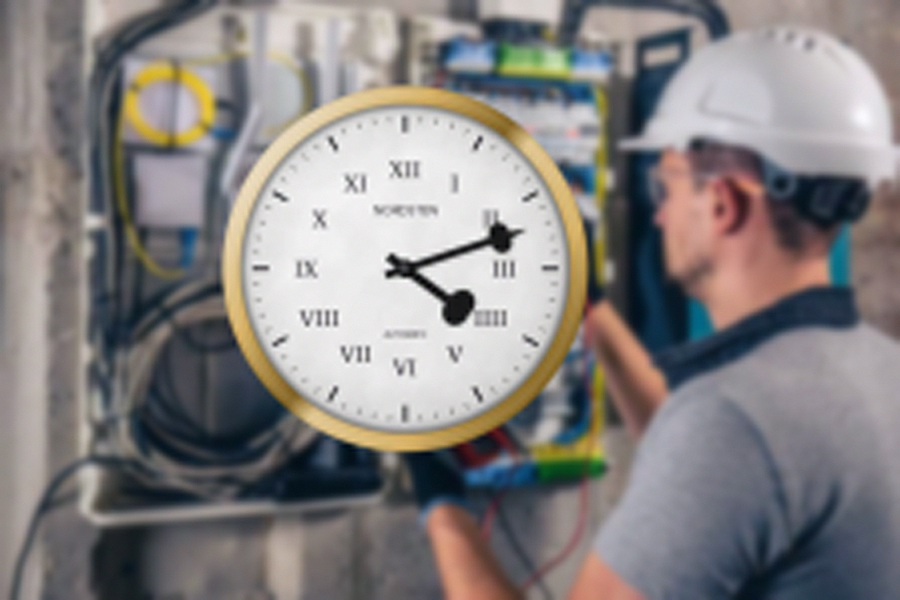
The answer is 4.12
